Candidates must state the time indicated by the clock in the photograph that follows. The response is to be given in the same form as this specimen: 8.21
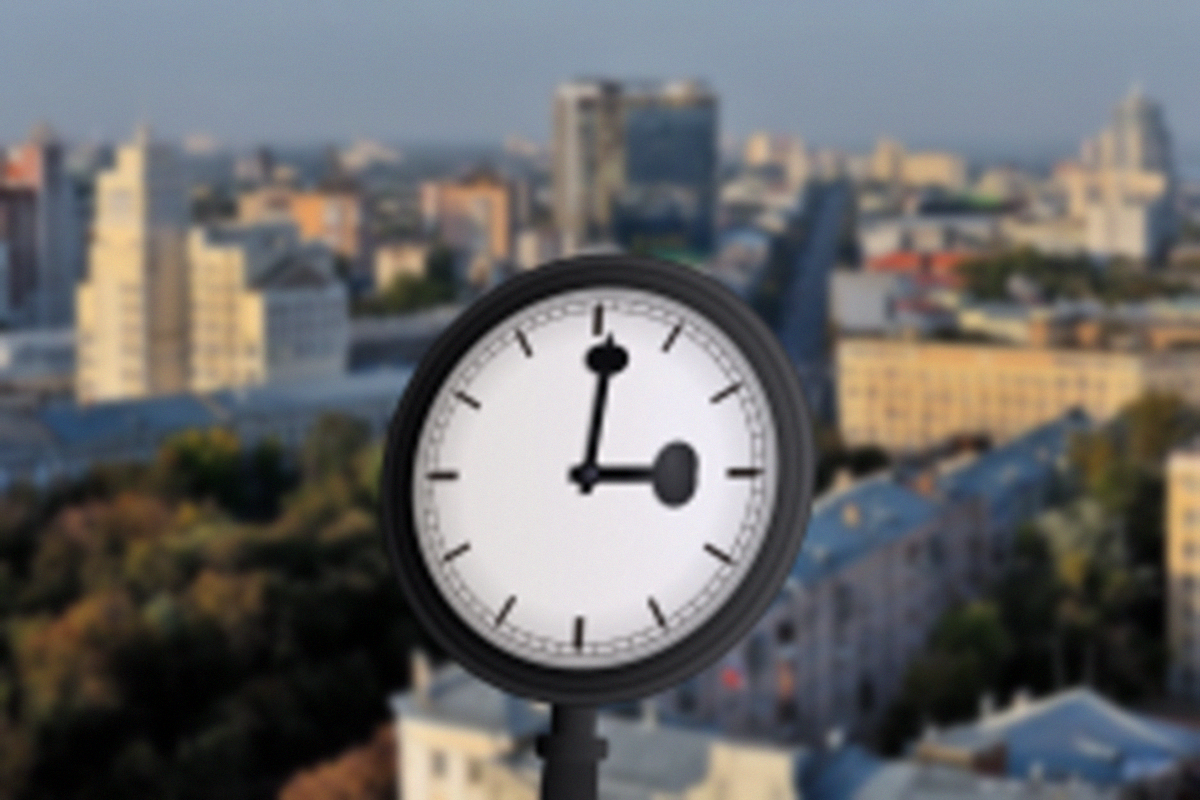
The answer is 3.01
